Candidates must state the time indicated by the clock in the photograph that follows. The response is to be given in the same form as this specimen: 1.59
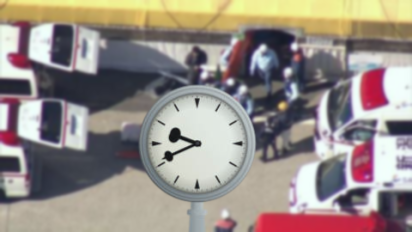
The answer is 9.41
